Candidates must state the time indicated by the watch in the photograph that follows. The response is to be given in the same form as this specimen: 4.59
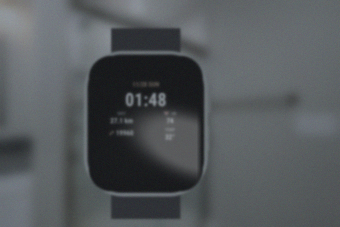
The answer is 1.48
